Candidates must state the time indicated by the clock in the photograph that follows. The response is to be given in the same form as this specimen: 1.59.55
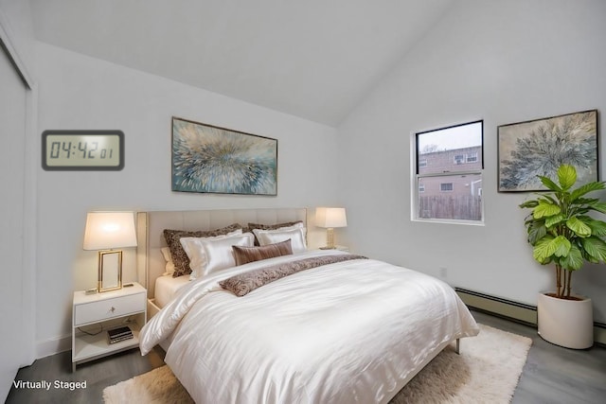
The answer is 4.42.01
